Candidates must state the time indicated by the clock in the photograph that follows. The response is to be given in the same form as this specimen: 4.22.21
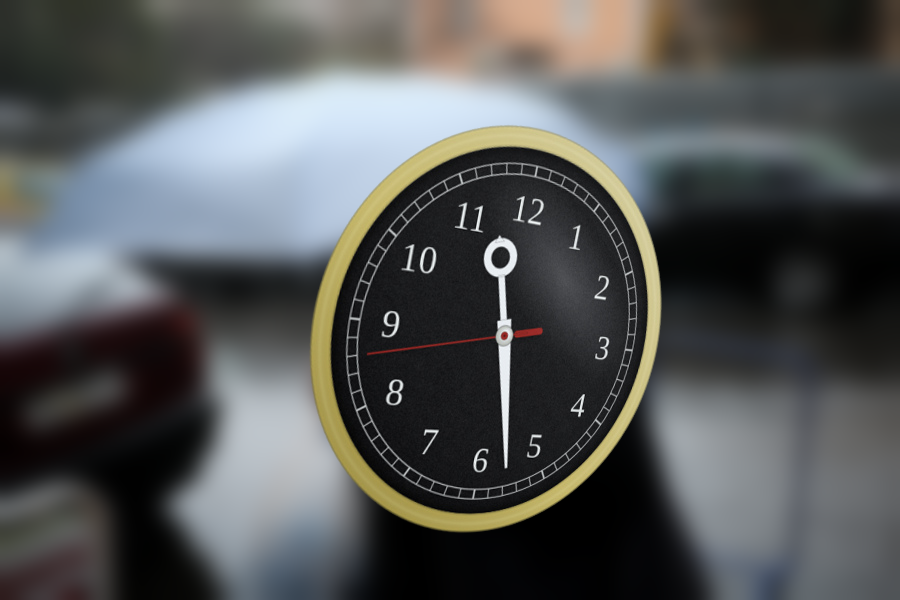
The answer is 11.27.43
